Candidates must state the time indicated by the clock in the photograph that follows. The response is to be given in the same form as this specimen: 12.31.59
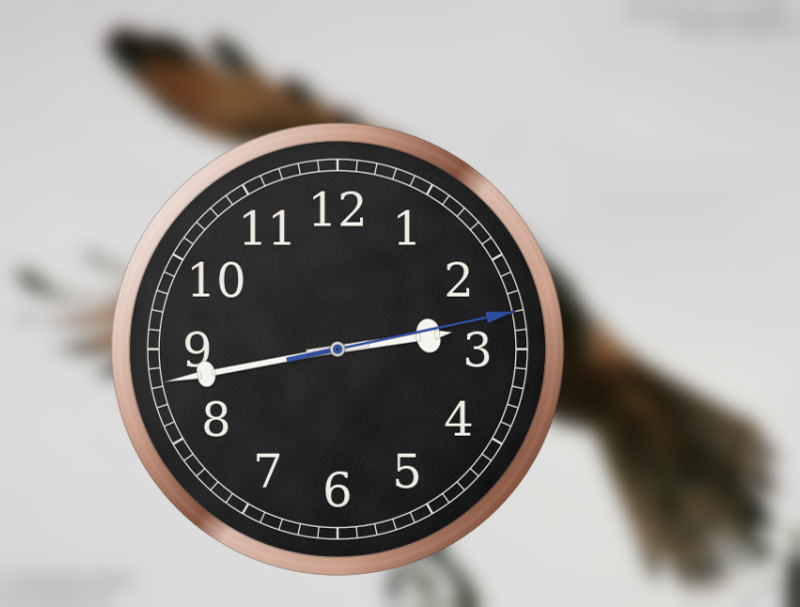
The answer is 2.43.13
